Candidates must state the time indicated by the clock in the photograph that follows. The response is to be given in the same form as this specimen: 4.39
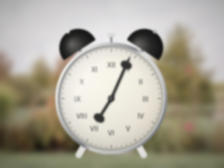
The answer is 7.04
